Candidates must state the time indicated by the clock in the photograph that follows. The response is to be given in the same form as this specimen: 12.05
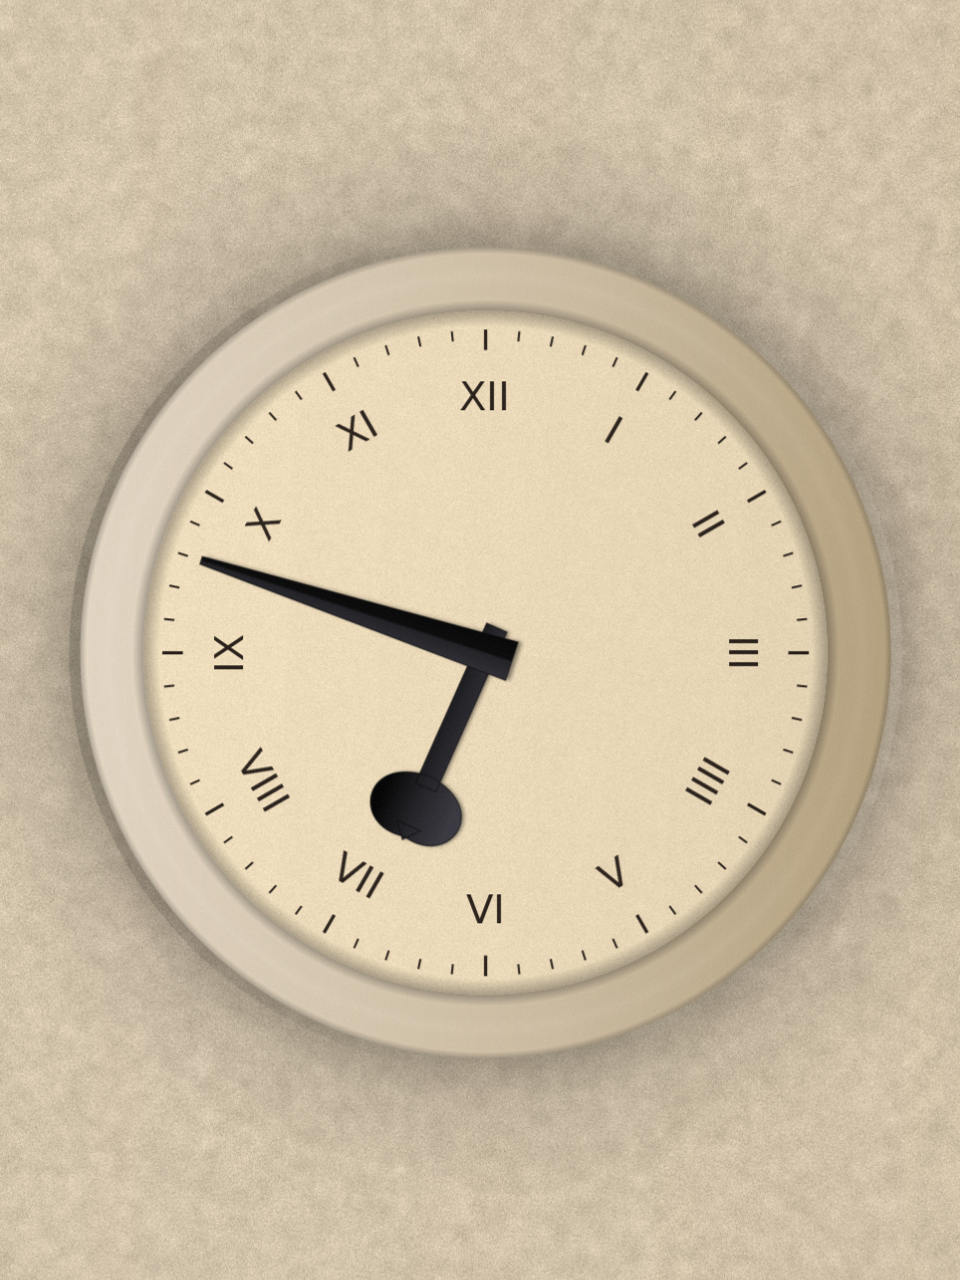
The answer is 6.48
